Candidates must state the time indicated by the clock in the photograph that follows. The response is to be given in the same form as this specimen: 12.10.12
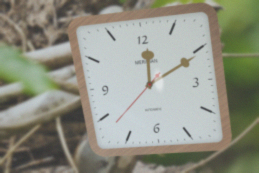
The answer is 12.10.38
